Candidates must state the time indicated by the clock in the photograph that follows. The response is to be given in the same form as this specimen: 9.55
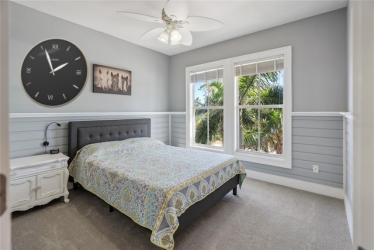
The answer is 1.56
